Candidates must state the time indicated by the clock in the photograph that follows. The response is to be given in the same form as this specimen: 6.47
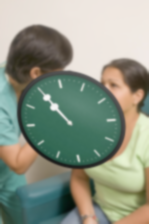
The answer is 10.55
